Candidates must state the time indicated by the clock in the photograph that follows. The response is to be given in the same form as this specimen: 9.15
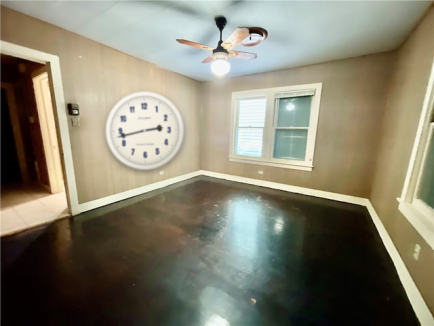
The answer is 2.43
